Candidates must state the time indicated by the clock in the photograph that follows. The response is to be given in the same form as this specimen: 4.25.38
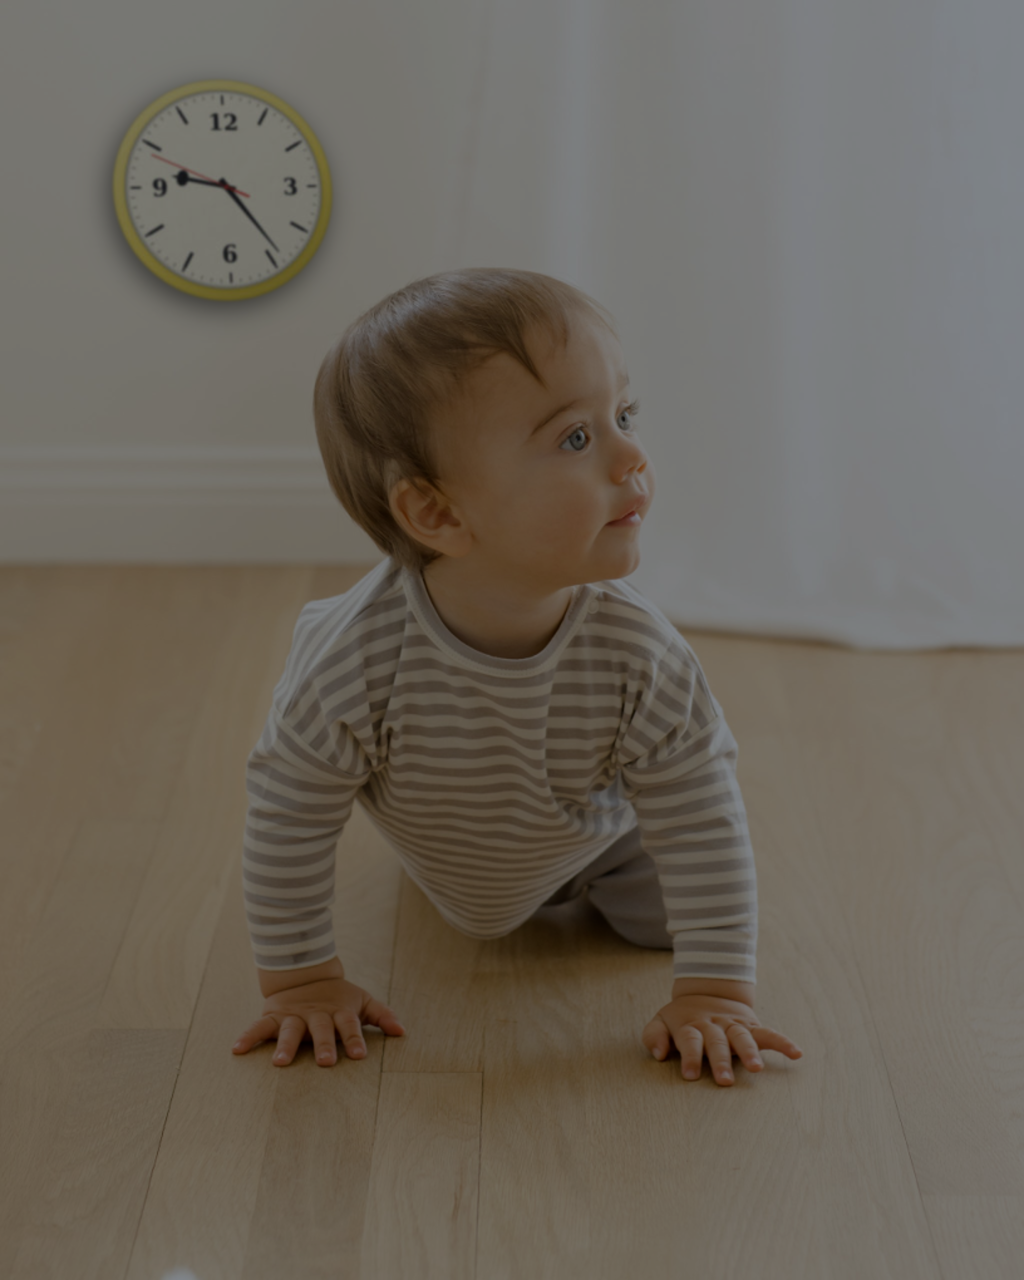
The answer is 9.23.49
